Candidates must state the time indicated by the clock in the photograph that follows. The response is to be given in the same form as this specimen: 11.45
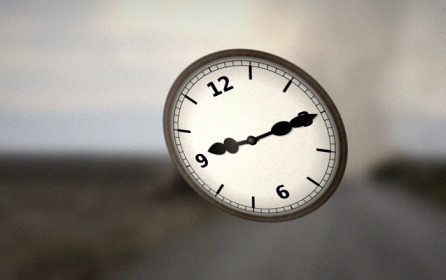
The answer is 9.15
